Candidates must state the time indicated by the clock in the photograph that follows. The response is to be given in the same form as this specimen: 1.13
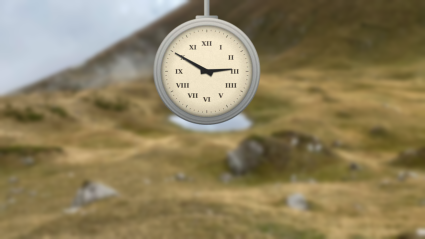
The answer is 2.50
